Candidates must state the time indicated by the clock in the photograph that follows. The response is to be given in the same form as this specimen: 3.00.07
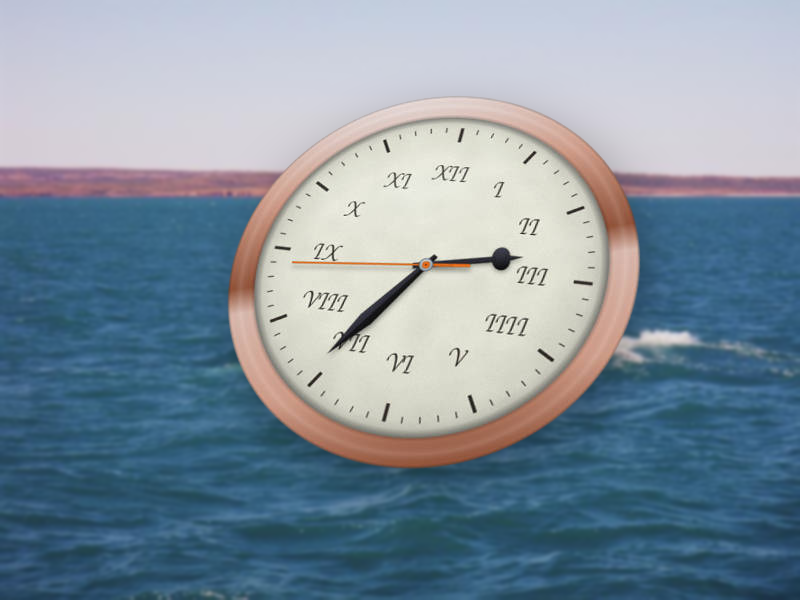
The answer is 2.35.44
